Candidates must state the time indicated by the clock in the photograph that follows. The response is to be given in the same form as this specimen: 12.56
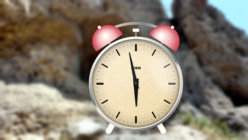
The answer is 5.58
